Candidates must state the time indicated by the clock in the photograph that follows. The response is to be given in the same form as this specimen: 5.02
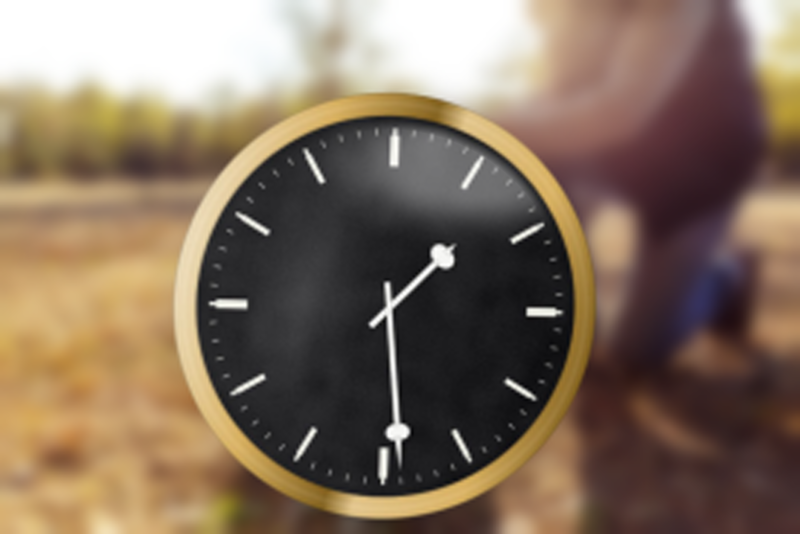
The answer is 1.29
